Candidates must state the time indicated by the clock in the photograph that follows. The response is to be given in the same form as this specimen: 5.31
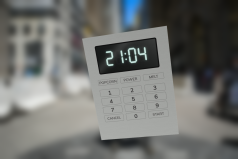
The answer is 21.04
